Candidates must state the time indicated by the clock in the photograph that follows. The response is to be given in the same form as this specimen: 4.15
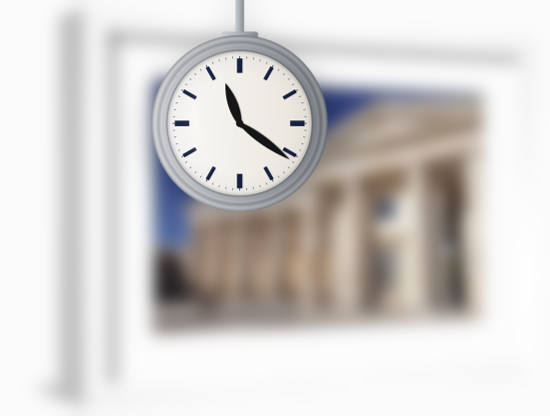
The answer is 11.21
